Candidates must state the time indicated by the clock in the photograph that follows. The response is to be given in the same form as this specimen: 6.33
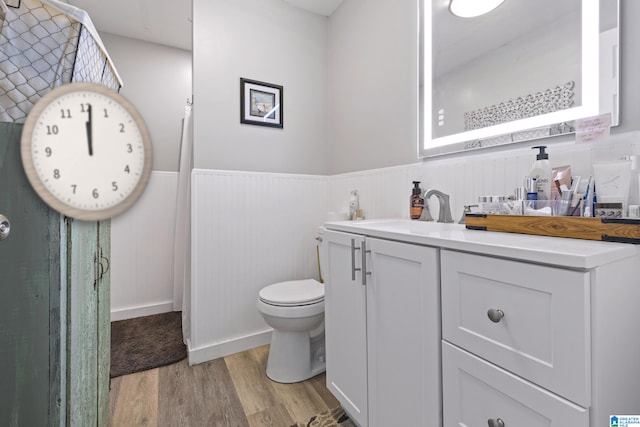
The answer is 12.01
